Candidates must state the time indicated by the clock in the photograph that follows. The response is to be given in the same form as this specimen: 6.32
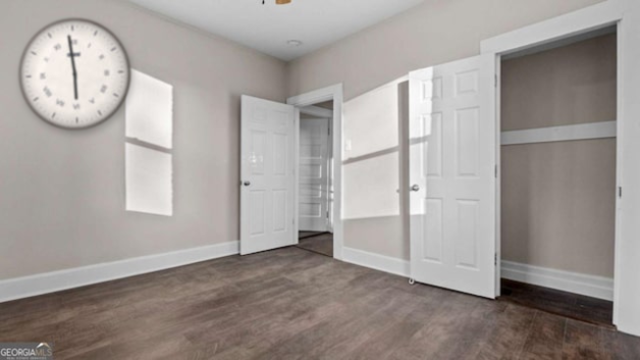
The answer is 5.59
